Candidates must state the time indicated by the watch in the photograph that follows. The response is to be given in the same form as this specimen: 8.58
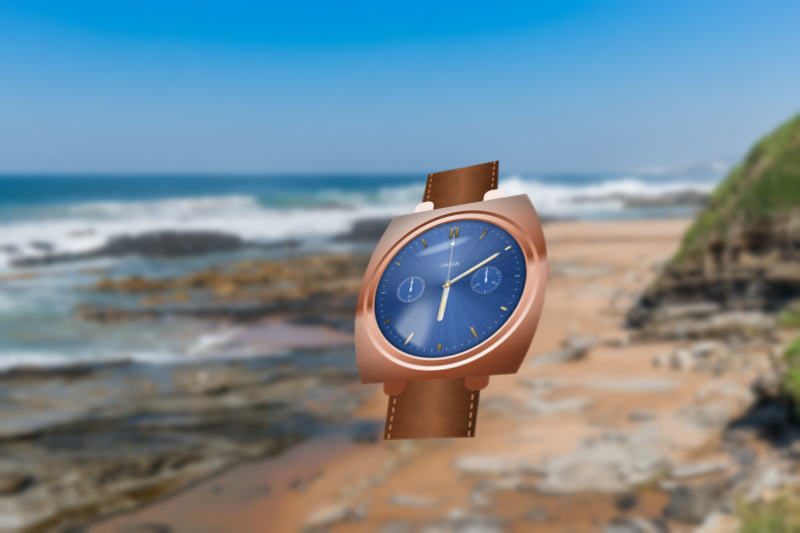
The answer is 6.10
